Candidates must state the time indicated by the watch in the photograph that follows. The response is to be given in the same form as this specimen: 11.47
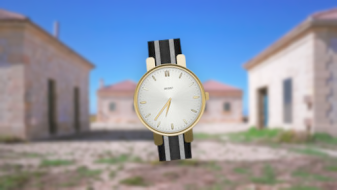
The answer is 6.37
